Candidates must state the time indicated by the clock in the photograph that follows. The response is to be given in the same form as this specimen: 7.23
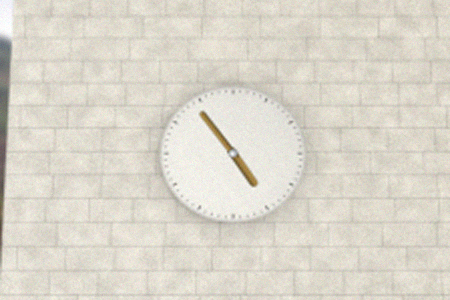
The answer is 4.54
